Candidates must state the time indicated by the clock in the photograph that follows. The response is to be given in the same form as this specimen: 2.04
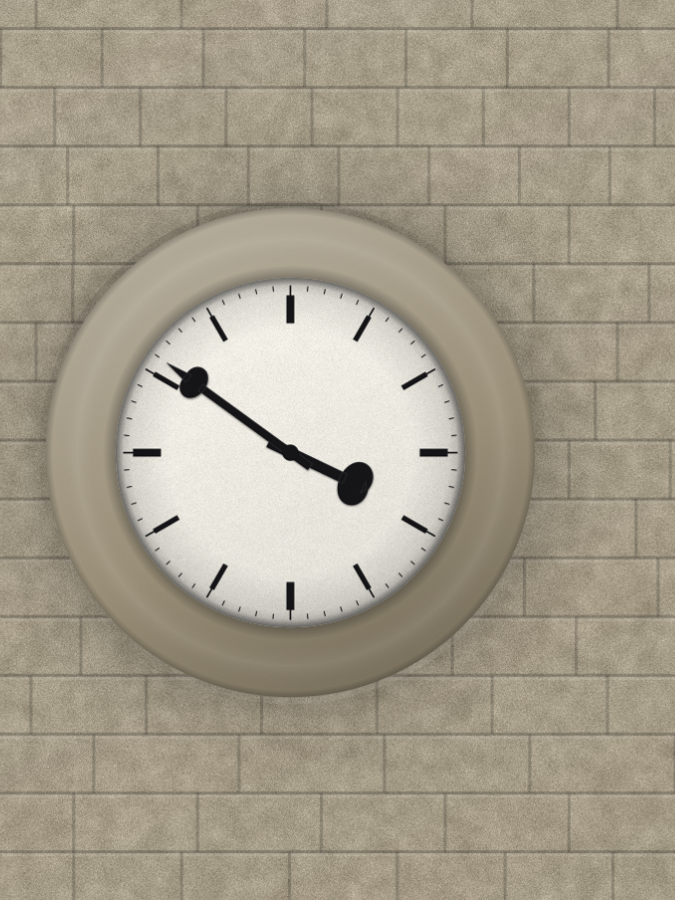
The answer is 3.51
